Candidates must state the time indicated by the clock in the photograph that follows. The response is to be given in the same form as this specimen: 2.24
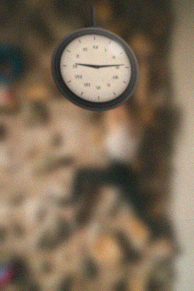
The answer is 9.14
